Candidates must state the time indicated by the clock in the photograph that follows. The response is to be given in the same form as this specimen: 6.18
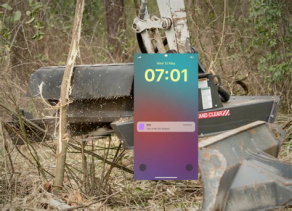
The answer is 7.01
